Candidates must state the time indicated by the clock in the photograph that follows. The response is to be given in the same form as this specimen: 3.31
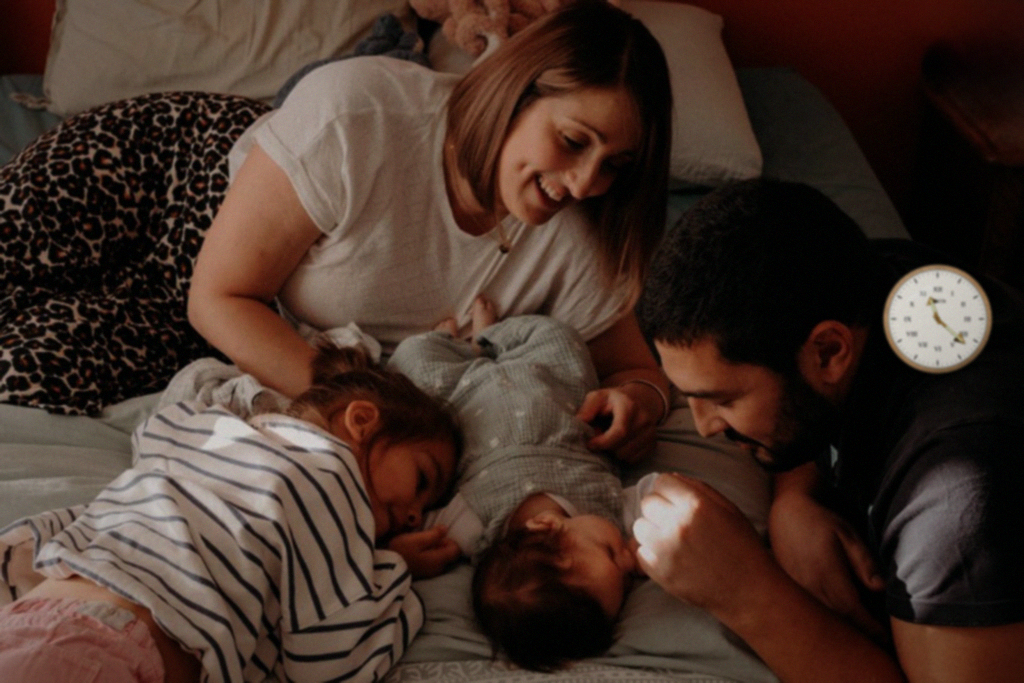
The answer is 11.22
